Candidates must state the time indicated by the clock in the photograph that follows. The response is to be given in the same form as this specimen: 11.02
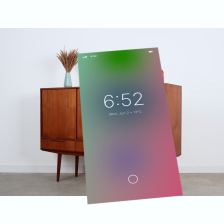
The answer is 6.52
